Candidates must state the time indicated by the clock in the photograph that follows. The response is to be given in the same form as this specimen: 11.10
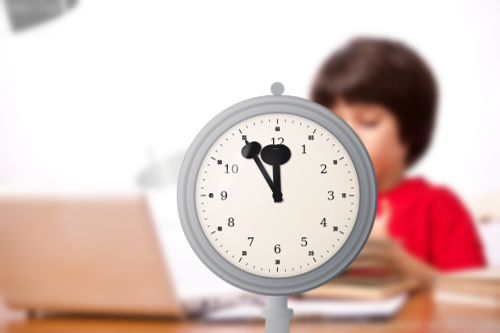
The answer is 11.55
